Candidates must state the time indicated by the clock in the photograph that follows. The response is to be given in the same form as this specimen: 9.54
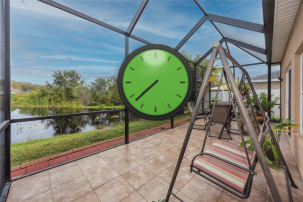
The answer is 7.38
